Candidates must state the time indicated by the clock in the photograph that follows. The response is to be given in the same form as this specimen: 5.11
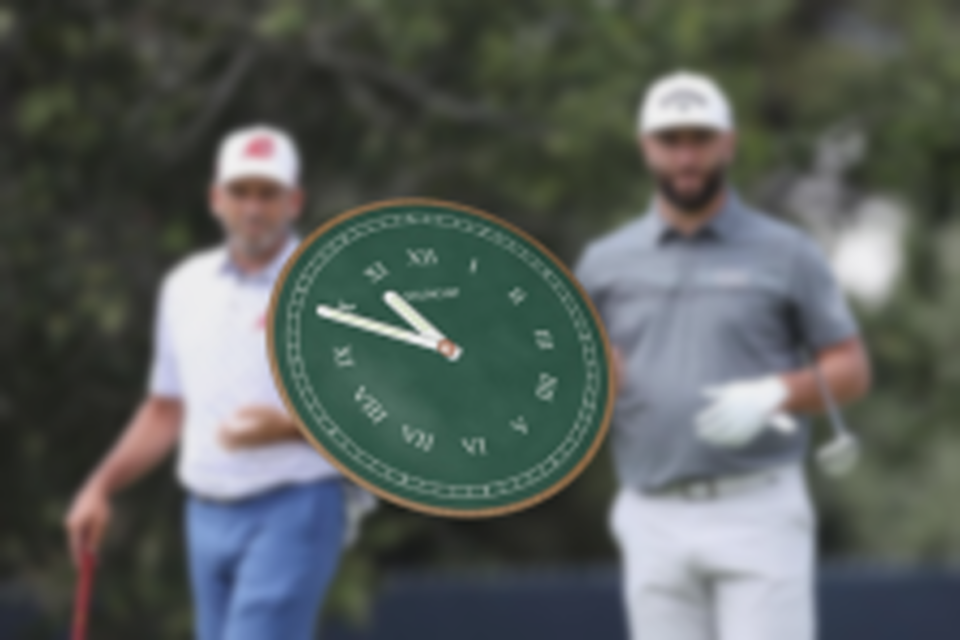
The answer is 10.49
